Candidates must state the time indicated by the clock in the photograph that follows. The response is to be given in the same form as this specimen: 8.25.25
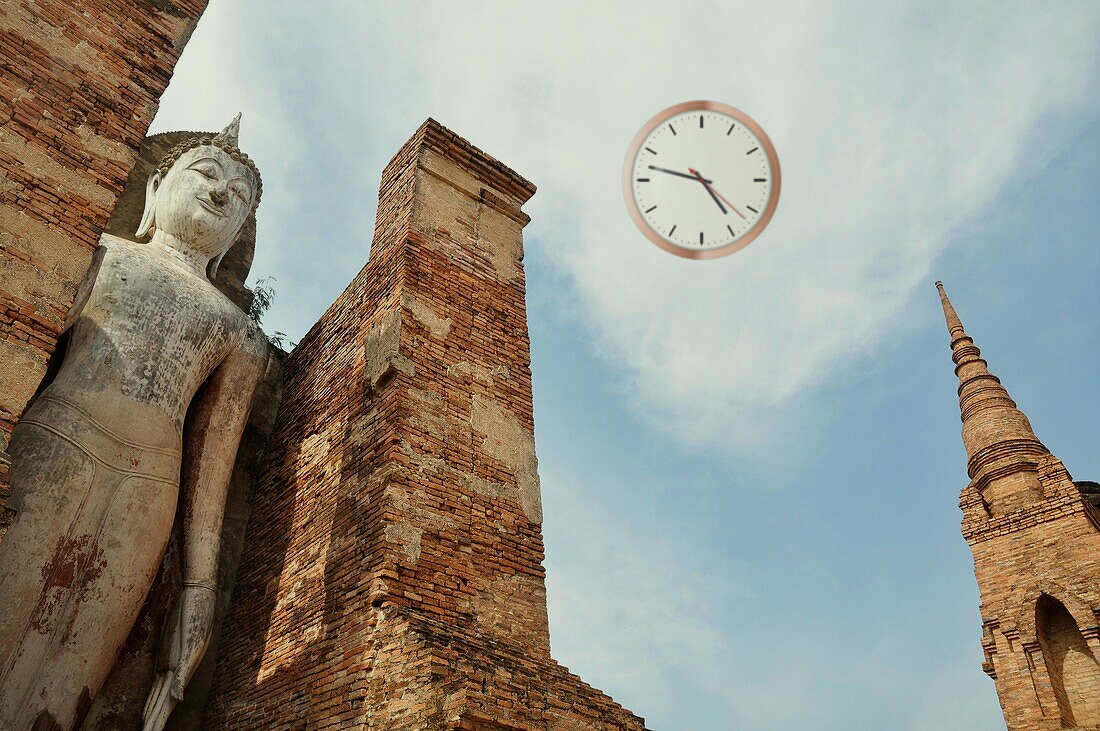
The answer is 4.47.22
